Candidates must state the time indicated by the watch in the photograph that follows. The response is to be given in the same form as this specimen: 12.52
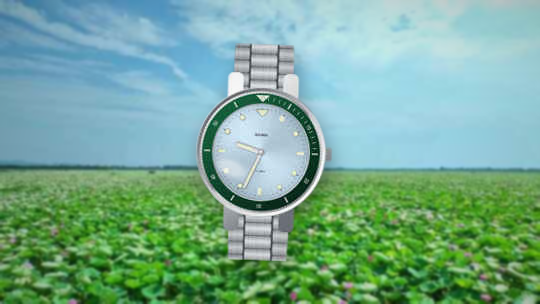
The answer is 9.34
